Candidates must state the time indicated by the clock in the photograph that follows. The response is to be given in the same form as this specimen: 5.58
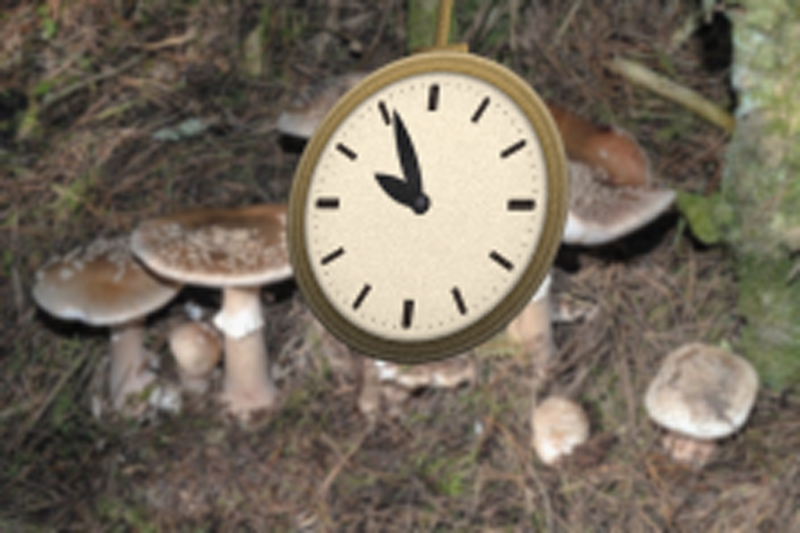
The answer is 9.56
